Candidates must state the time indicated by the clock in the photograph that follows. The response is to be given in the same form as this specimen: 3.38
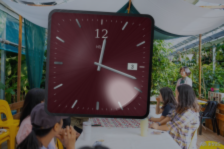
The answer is 12.18
